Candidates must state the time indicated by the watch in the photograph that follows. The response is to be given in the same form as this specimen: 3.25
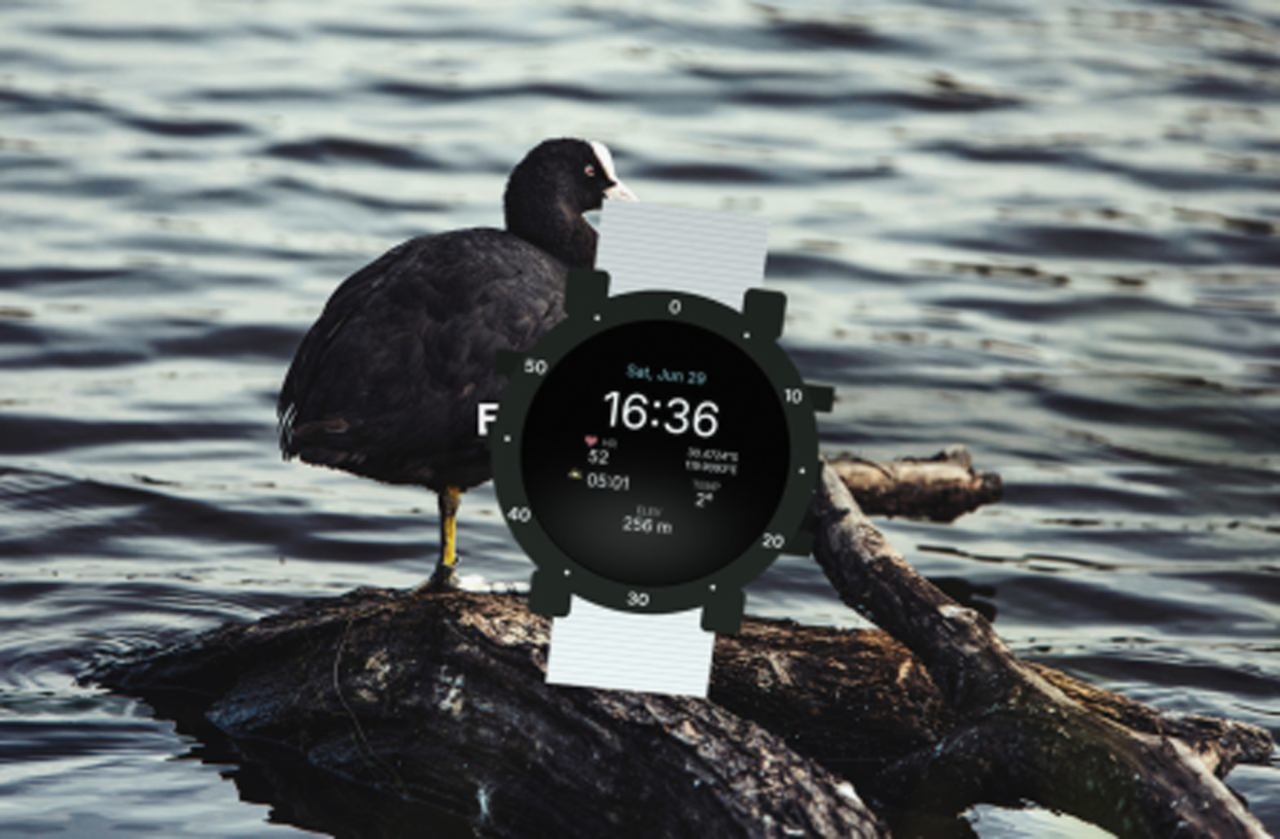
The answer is 16.36
